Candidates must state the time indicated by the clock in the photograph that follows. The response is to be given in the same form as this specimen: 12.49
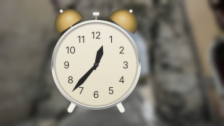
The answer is 12.37
